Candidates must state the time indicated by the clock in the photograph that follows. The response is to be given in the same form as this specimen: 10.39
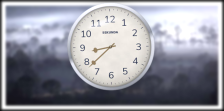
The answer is 8.38
